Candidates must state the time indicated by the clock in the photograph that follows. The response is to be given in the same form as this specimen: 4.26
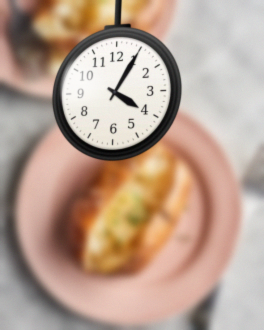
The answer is 4.05
